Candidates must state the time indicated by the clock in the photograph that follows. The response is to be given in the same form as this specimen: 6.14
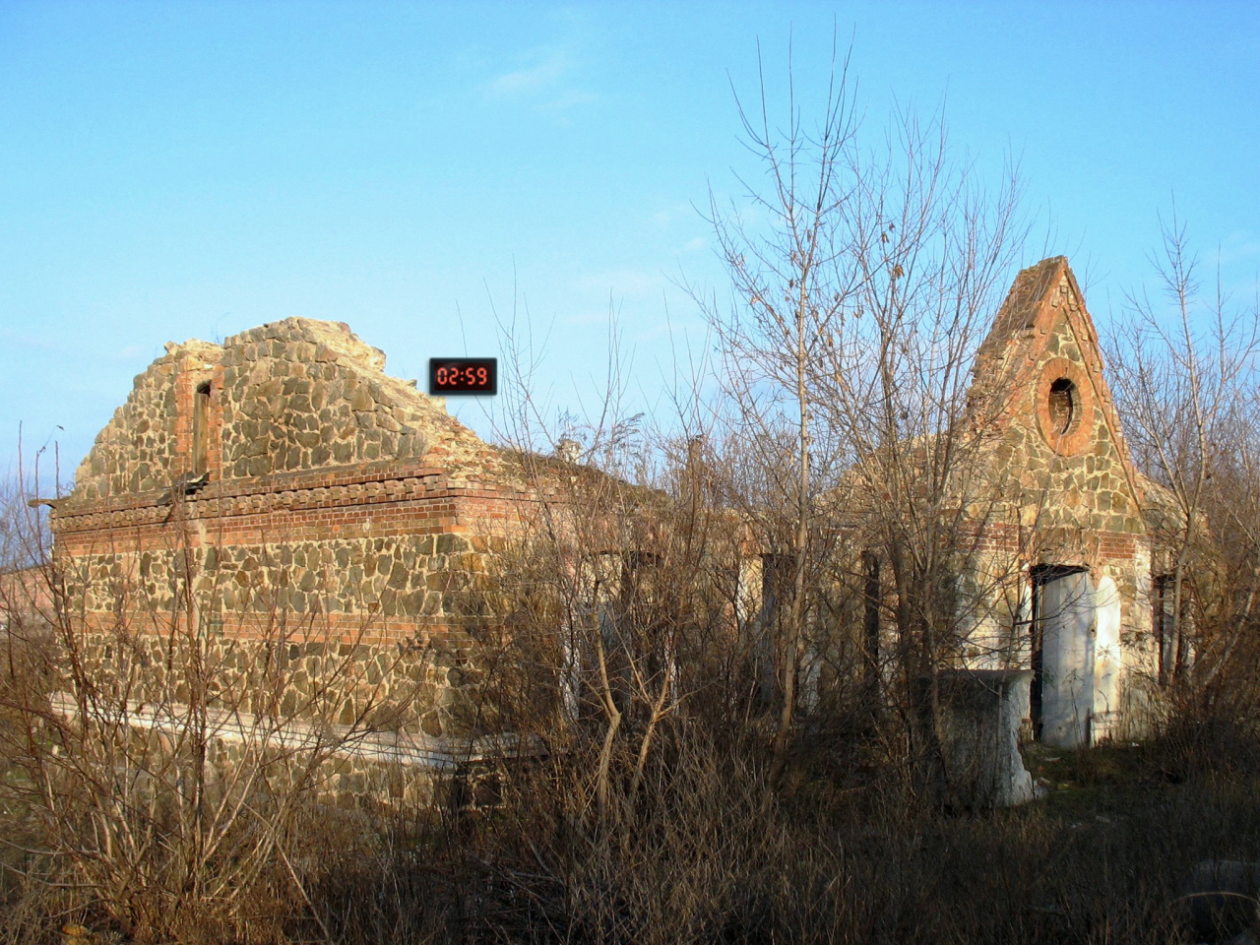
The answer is 2.59
